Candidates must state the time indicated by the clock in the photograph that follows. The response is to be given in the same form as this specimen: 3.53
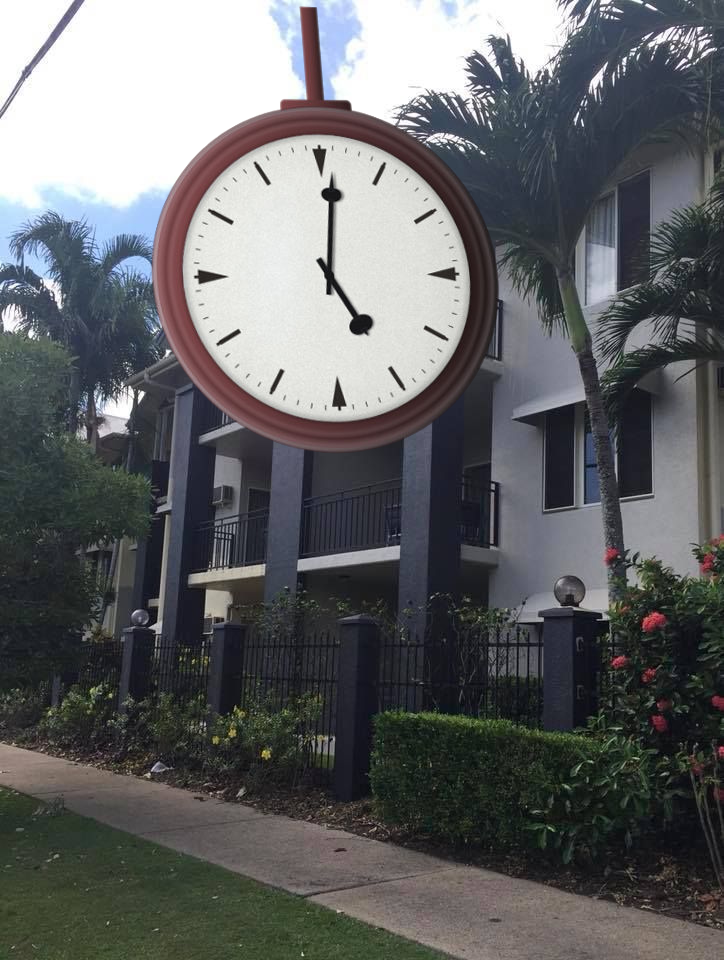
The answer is 5.01
